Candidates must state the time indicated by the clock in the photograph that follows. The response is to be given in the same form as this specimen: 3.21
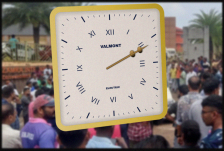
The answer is 2.11
